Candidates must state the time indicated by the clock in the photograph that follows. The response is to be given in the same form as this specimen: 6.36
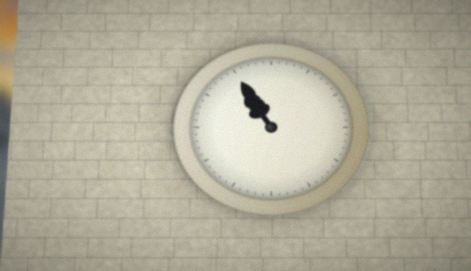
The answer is 10.55
